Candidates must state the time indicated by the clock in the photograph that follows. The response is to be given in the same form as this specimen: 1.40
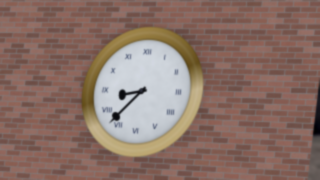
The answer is 8.37
